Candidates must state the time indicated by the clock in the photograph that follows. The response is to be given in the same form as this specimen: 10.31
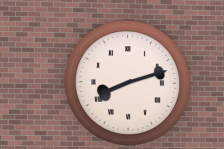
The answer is 8.12
